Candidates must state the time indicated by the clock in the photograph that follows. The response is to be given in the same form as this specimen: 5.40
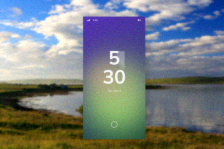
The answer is 5.30
